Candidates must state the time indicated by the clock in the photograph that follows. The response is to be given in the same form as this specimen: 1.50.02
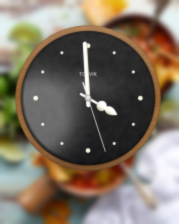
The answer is 3.59.27
